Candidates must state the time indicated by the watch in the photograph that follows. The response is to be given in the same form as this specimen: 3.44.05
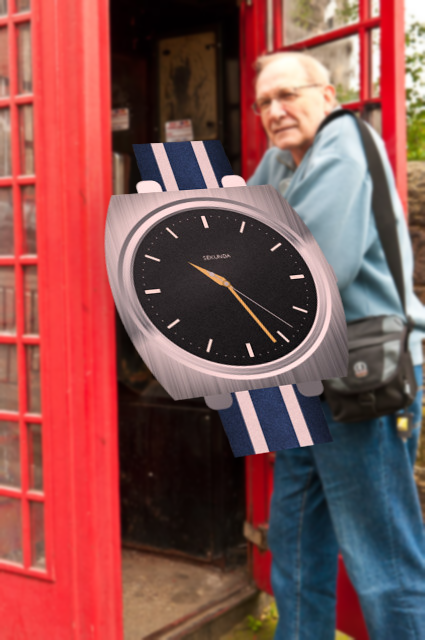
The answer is 10.26.23
